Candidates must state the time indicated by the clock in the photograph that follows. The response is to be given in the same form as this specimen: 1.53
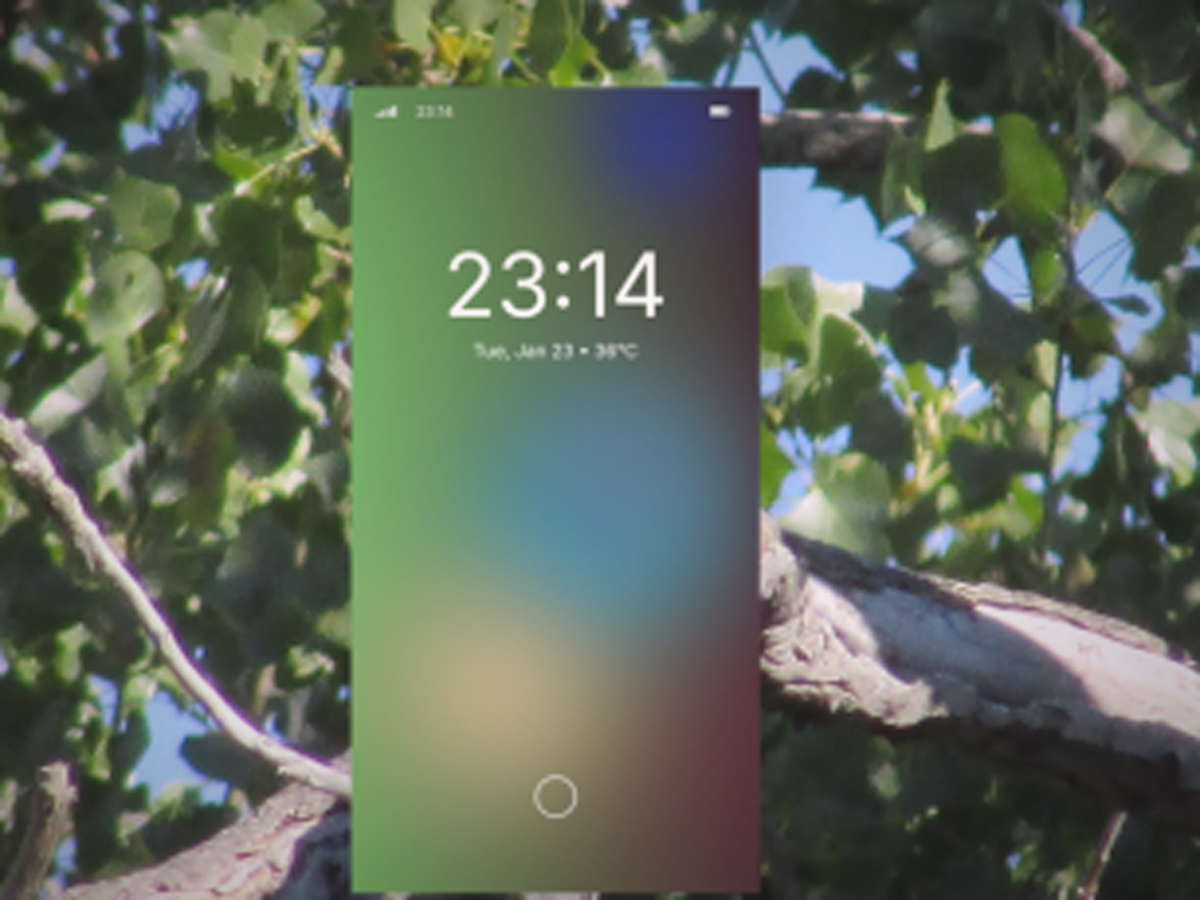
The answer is 23.14
